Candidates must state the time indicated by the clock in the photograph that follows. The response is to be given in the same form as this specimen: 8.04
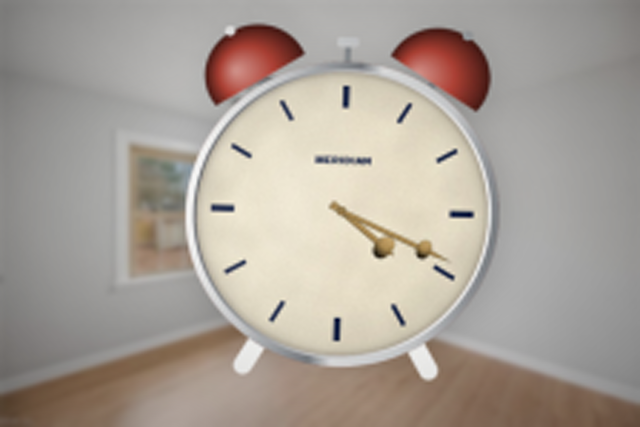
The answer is 4.19
